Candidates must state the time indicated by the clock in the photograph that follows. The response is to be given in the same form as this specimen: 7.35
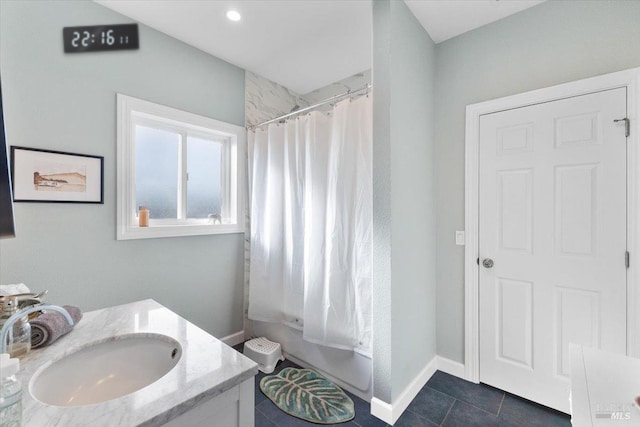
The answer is 22.16
